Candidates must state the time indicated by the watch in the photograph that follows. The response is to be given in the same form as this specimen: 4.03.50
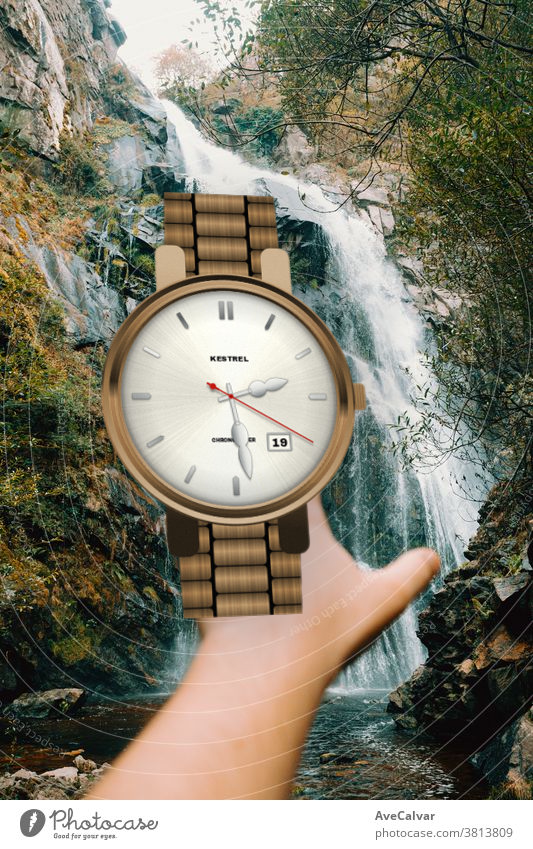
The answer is 2.28.20
